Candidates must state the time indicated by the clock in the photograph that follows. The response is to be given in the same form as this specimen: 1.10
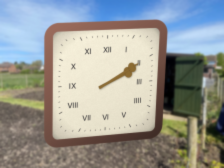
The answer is 2.10
